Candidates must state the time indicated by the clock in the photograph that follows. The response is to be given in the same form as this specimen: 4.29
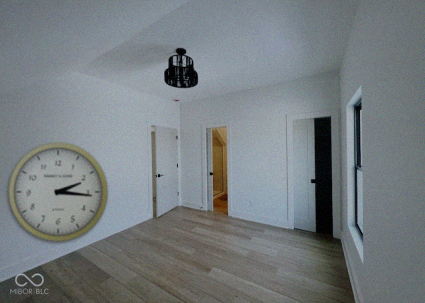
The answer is 2.16
